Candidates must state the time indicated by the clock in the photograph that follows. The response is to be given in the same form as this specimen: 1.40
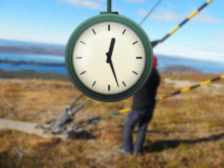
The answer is 12.27
